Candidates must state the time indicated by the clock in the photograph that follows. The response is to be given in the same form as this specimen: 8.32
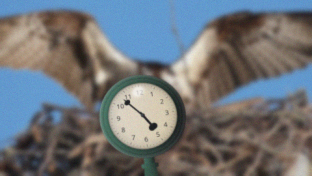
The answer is 4.53
